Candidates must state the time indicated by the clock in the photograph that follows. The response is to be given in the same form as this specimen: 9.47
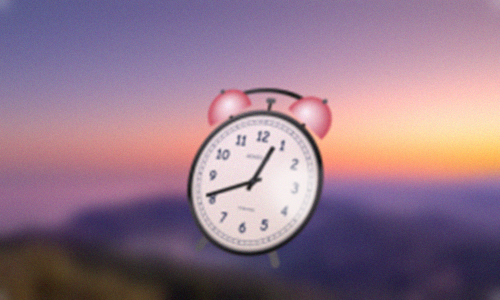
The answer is 12.41
